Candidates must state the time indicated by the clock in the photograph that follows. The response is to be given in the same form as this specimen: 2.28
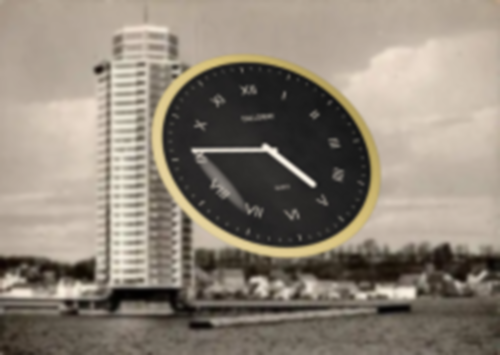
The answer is 4.46
